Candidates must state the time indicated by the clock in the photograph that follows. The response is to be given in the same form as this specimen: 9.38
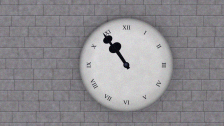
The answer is 10.54
